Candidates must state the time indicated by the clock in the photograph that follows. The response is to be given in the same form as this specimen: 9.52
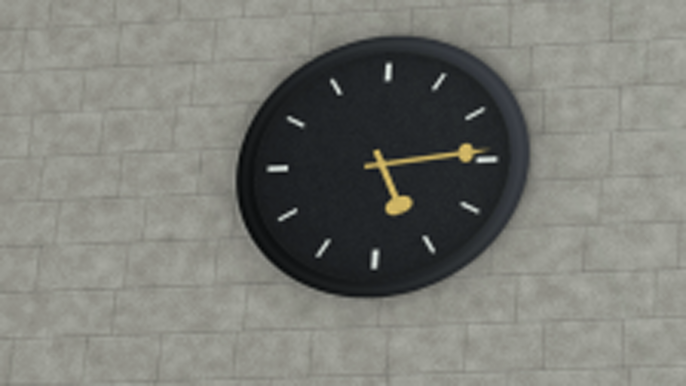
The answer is 5.14
